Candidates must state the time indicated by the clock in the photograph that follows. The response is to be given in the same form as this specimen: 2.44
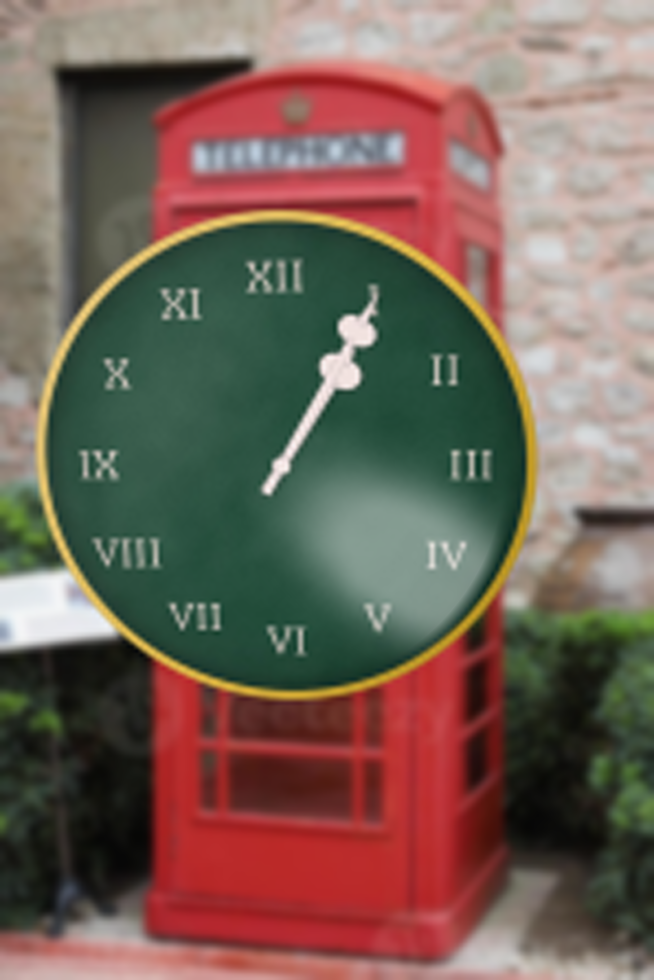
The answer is 1.05
